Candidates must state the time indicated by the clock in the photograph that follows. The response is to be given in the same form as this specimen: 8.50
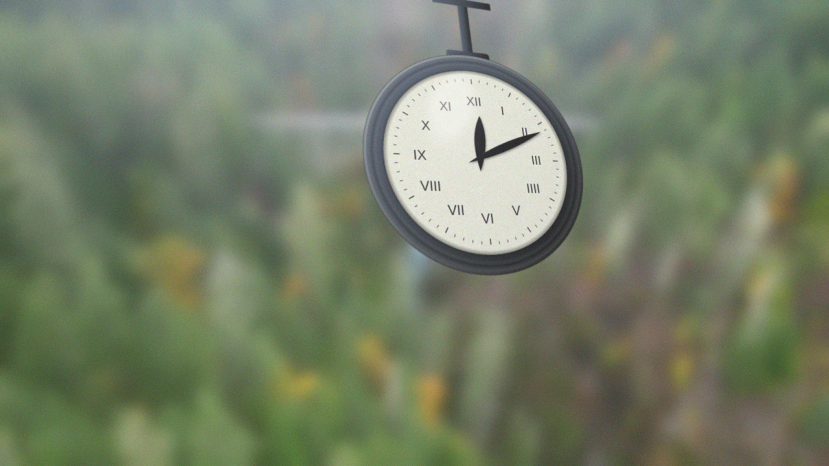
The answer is 12.11
